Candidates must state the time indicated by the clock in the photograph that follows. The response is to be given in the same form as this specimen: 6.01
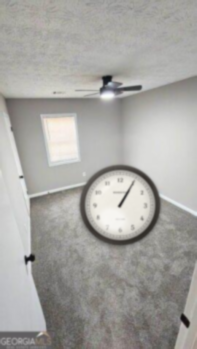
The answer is 1.05
